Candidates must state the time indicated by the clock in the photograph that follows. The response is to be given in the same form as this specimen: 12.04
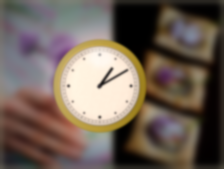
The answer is 1.10
